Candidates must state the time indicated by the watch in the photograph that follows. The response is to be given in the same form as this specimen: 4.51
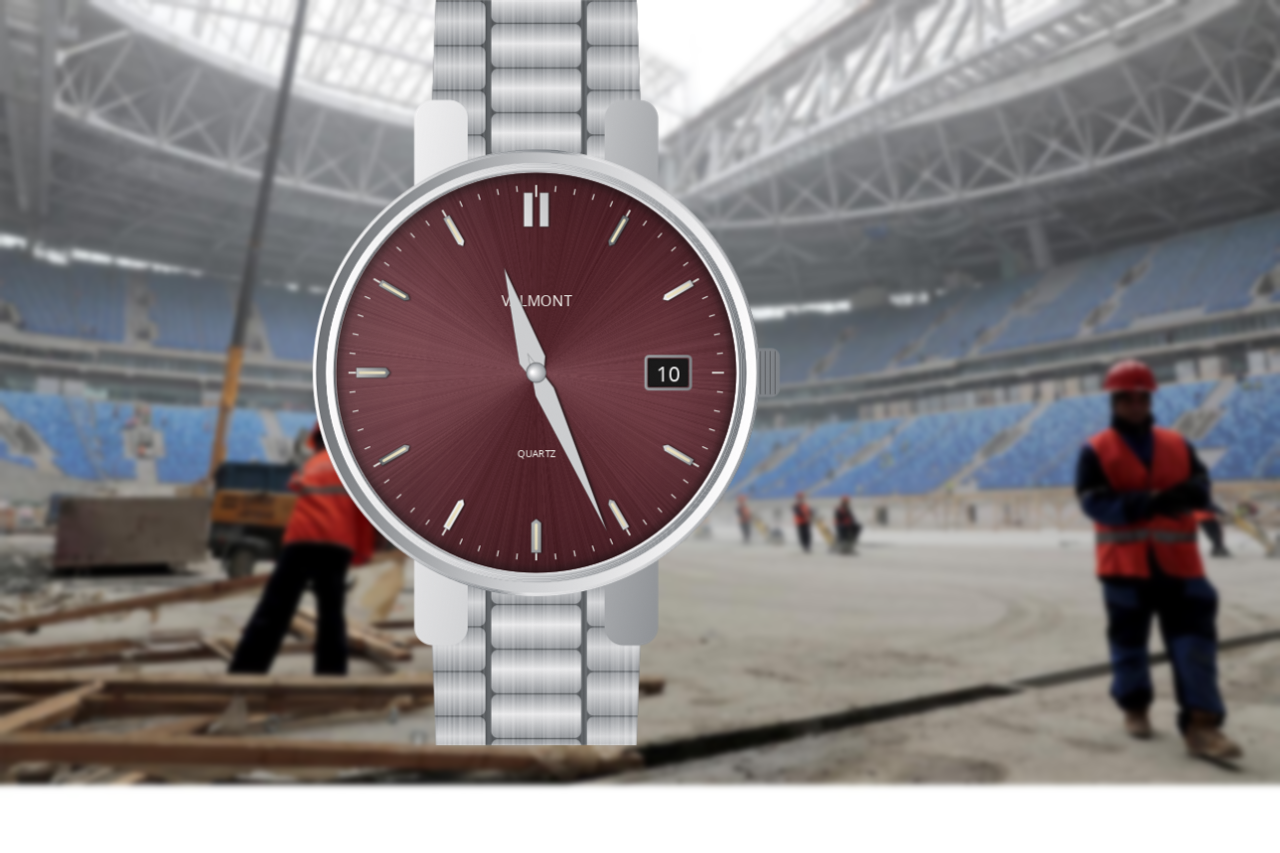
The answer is 11.26
